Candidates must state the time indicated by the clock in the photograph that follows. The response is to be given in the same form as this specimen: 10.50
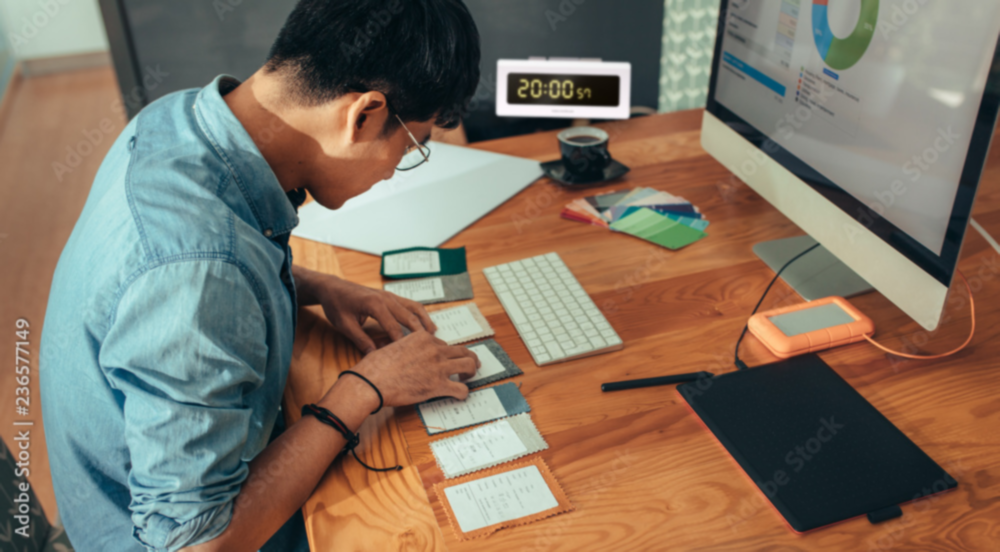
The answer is 20.00
